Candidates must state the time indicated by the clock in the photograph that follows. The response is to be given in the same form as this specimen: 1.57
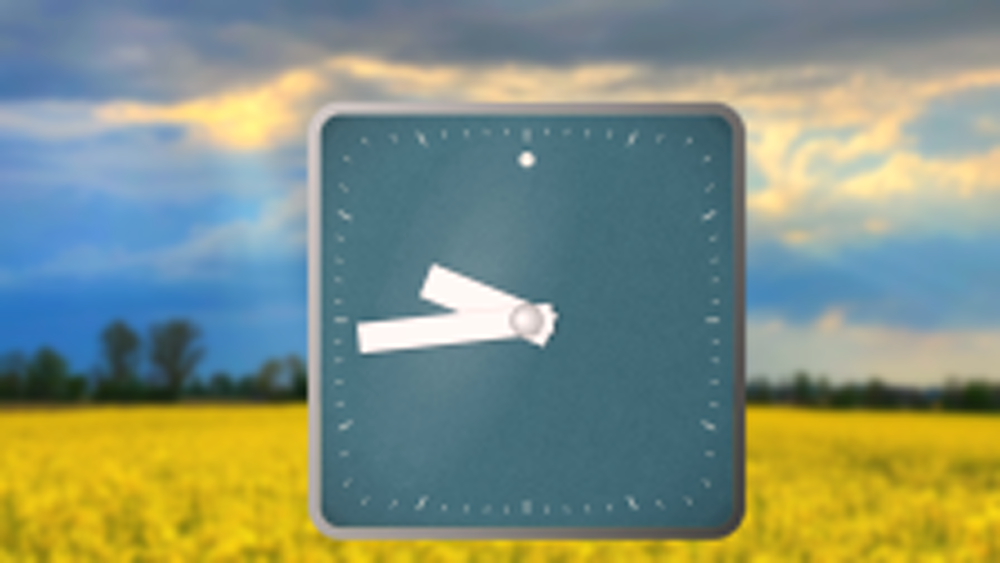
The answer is 9.44
